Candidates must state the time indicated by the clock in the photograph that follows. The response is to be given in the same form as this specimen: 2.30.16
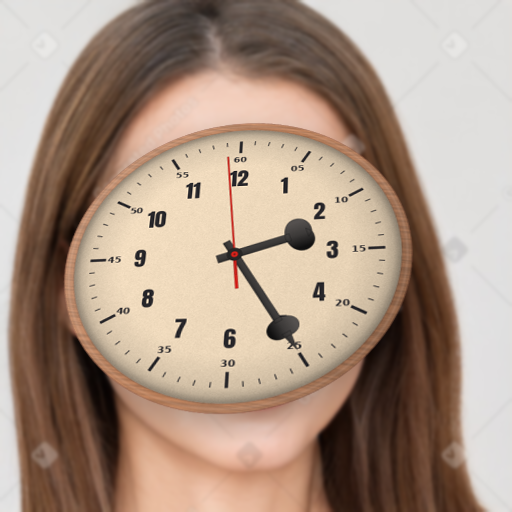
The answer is 2.24.59
